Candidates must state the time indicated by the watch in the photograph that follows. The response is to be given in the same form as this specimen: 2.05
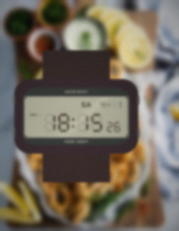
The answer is 18.15
